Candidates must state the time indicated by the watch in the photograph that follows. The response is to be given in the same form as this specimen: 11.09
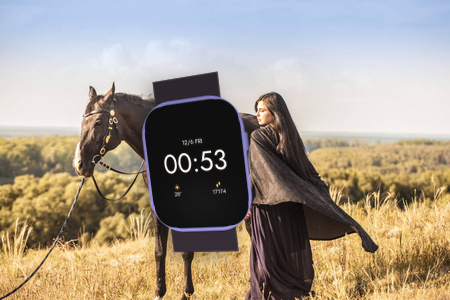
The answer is 0.53
